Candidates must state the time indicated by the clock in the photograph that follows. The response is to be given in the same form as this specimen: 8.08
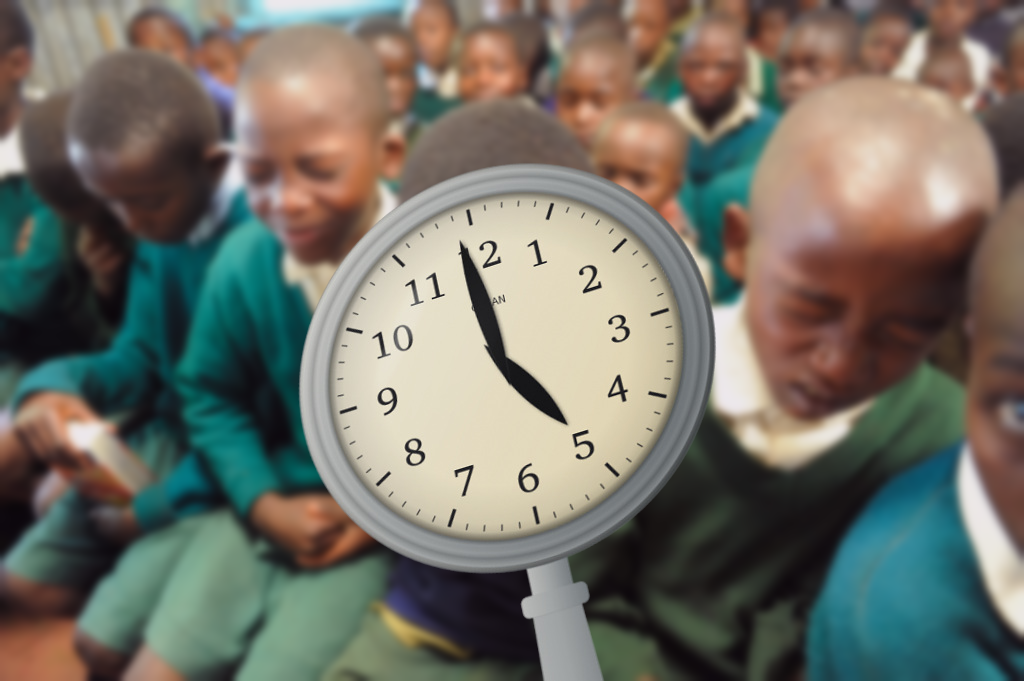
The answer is 4.59
